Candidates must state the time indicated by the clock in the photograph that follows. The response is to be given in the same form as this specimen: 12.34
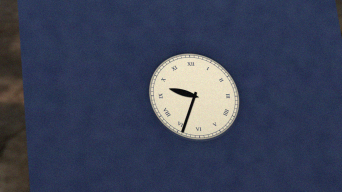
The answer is 9.34
